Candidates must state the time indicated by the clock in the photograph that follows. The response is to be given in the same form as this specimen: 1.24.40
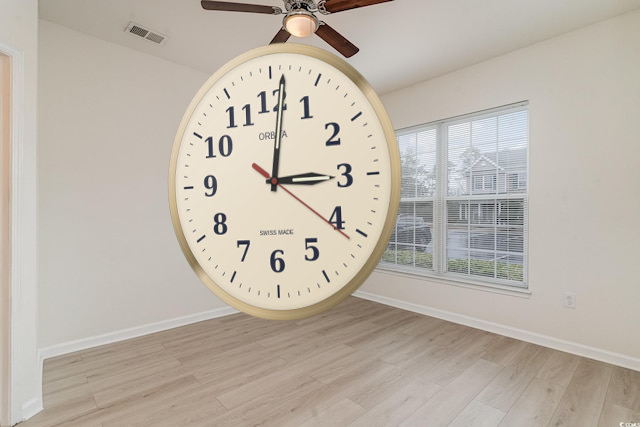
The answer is 3.01.21
